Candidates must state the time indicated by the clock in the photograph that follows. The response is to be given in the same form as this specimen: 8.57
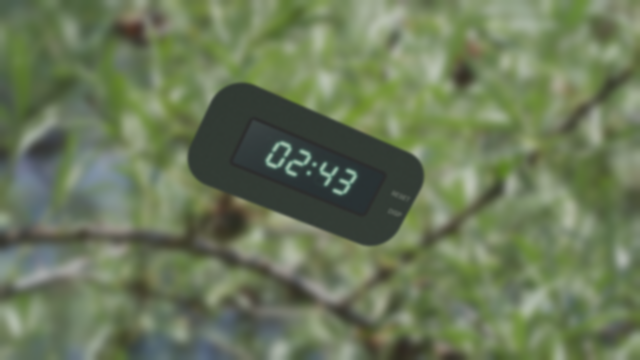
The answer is 2.43
